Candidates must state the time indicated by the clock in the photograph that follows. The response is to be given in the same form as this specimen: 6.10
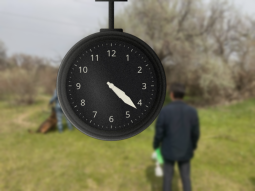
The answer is 4.22
